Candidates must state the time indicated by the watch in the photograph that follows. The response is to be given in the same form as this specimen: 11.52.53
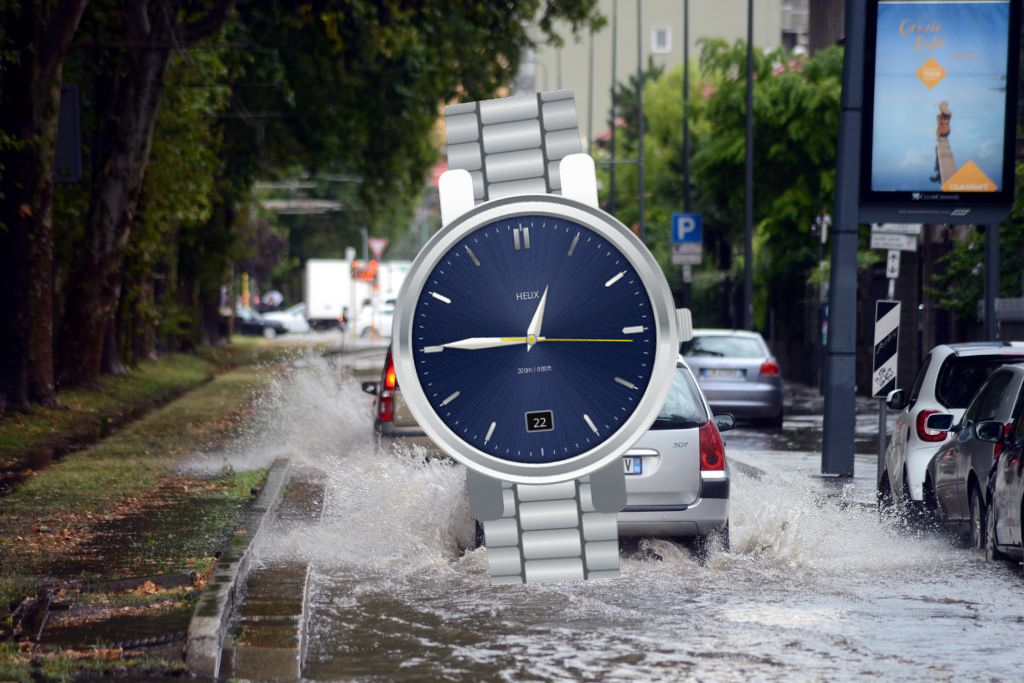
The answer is 12.45.16
